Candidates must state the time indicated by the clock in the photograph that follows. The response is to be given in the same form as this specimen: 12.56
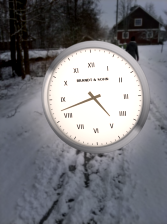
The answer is 4.42
